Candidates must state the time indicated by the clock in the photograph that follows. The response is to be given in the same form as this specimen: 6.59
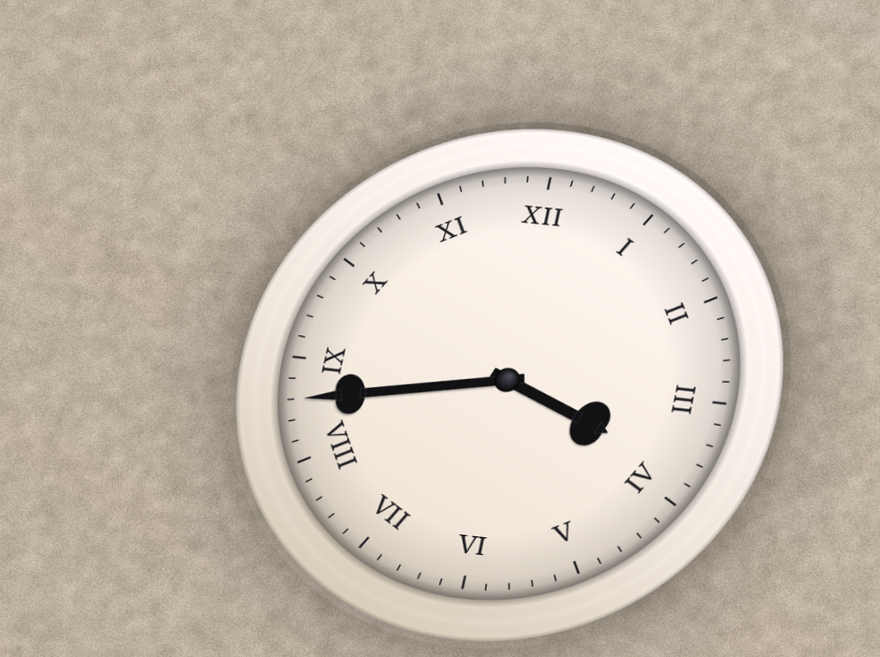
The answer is 3.43
